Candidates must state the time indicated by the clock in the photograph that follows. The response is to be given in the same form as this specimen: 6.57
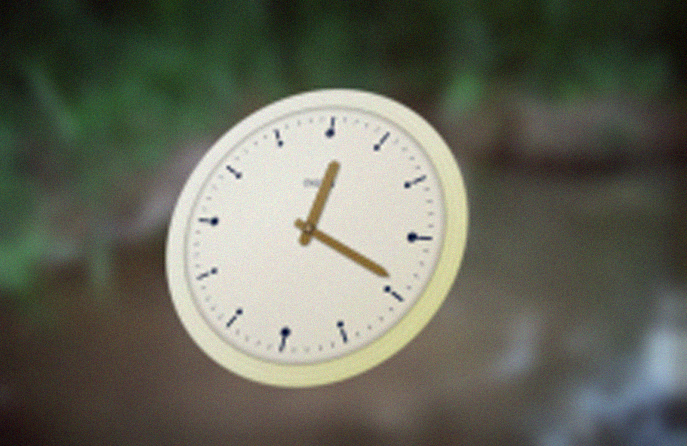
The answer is 12.19
